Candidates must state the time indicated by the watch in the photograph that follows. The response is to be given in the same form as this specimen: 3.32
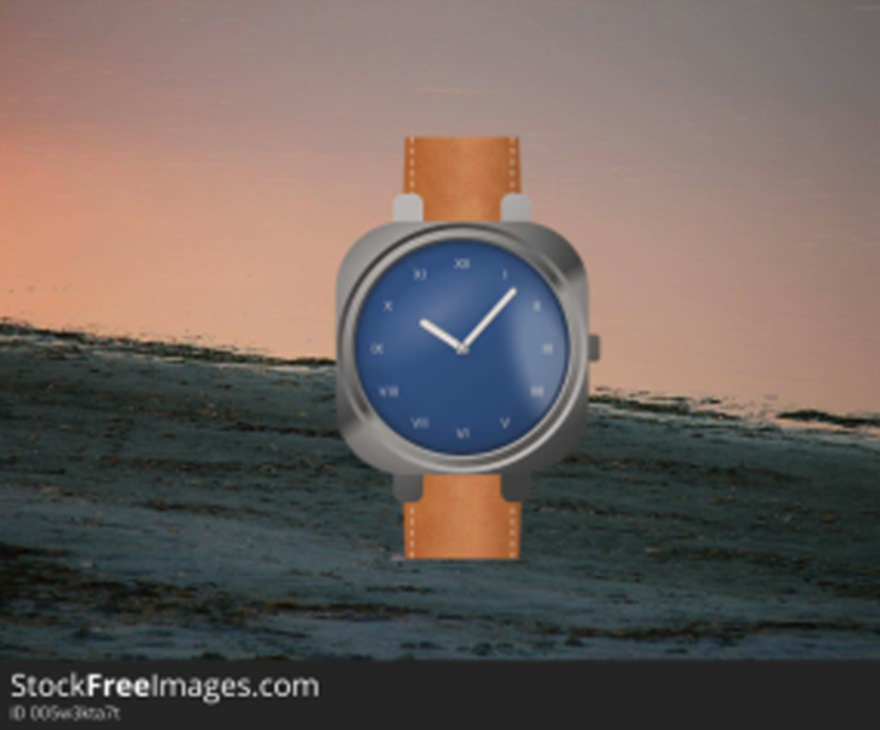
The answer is 10.07
